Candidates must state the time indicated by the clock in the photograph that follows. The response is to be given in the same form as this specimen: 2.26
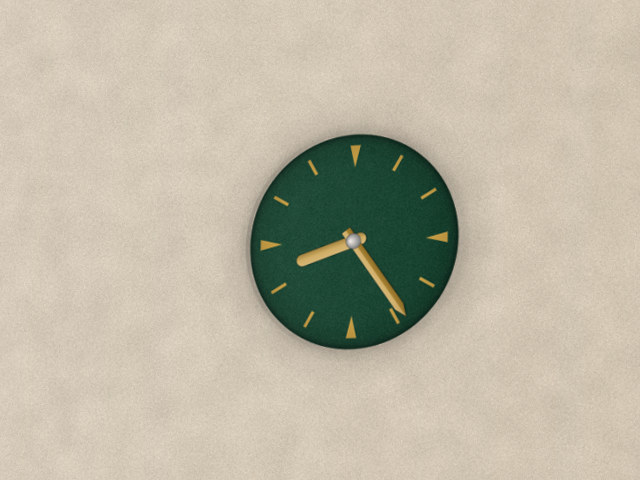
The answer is 8.24
